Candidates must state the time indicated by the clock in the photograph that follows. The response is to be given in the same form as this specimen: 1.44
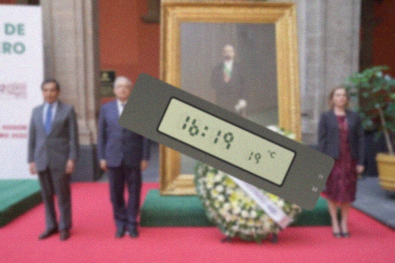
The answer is 16.19
